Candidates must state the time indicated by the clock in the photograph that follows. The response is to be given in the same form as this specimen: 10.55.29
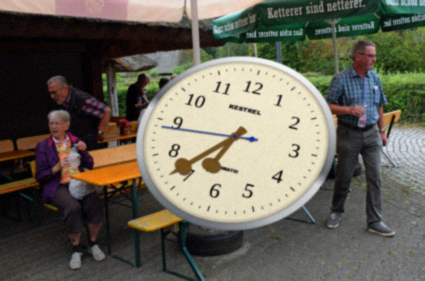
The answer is 6.36.44
